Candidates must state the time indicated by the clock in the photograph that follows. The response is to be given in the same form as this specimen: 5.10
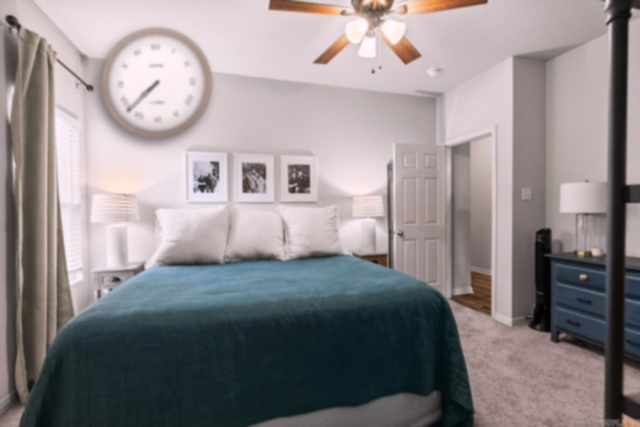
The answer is 7.38
